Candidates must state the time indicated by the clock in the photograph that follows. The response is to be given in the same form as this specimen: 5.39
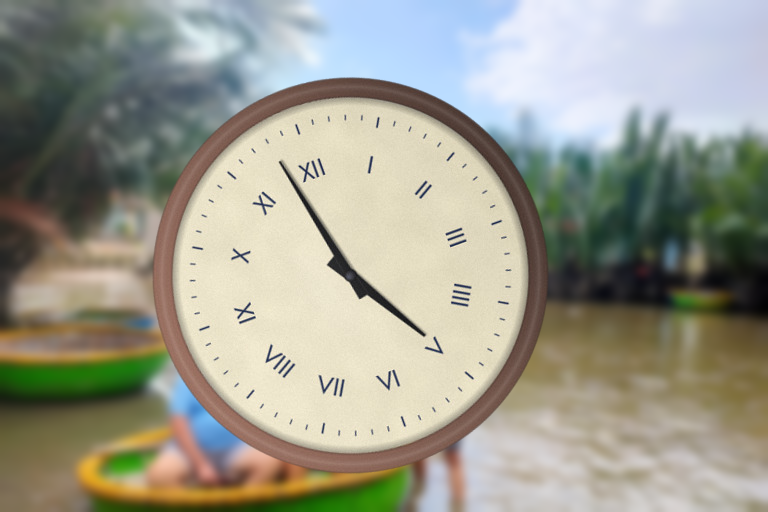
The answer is 4.58
